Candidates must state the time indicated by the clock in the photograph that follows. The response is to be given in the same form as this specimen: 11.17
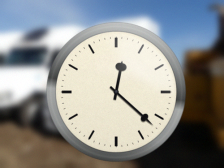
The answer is 12.22
